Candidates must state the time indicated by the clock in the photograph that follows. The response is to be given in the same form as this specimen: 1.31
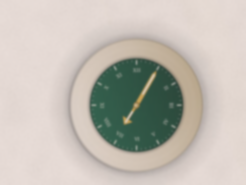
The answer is 7.05
